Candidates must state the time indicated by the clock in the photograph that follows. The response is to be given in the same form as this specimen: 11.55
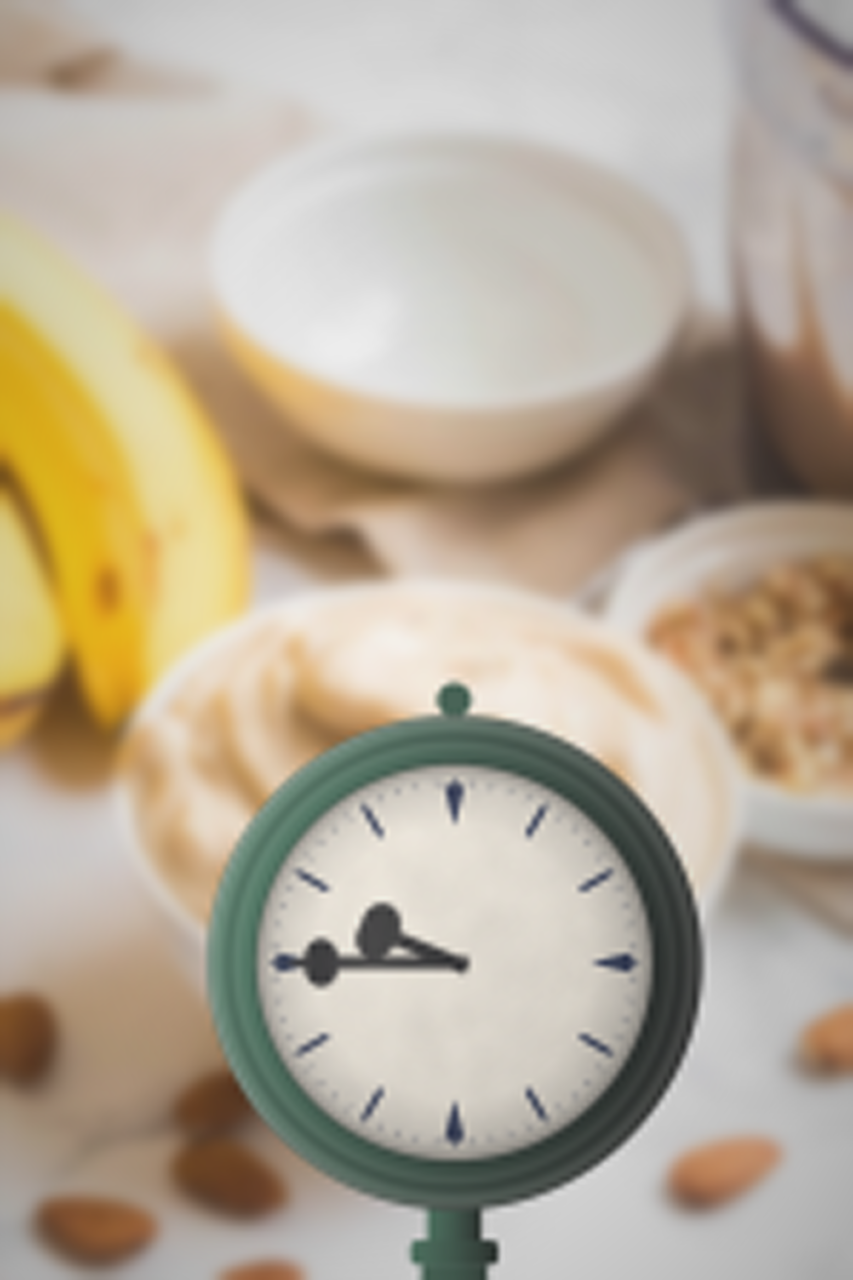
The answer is 9.45
